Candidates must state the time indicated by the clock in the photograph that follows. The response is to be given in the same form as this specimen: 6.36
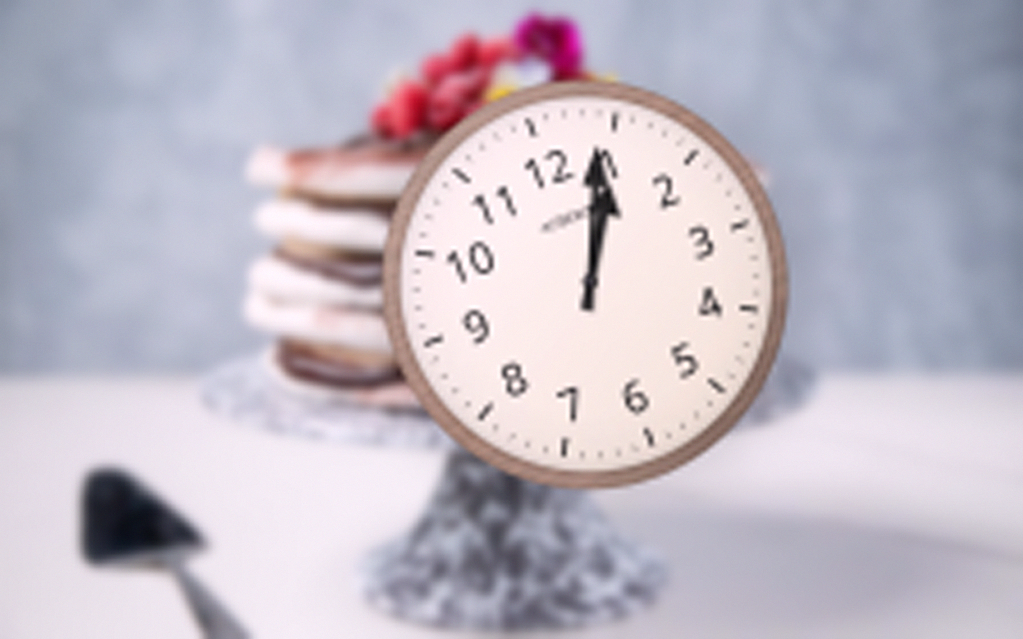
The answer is 1.04
